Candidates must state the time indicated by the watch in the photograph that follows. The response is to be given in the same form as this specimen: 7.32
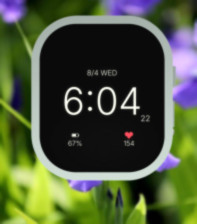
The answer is 6.04
